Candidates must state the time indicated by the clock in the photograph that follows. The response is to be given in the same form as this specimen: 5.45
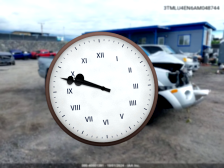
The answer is 9.48
